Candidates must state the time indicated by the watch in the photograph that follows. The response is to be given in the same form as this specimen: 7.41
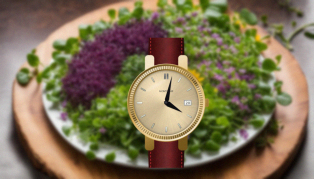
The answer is 4.02
